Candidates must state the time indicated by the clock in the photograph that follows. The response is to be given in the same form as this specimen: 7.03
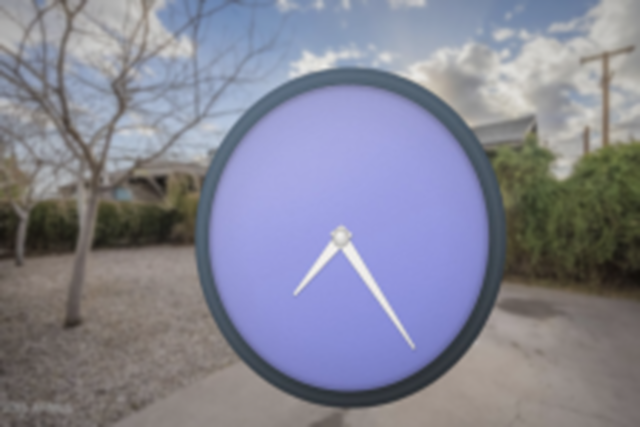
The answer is 7.24
